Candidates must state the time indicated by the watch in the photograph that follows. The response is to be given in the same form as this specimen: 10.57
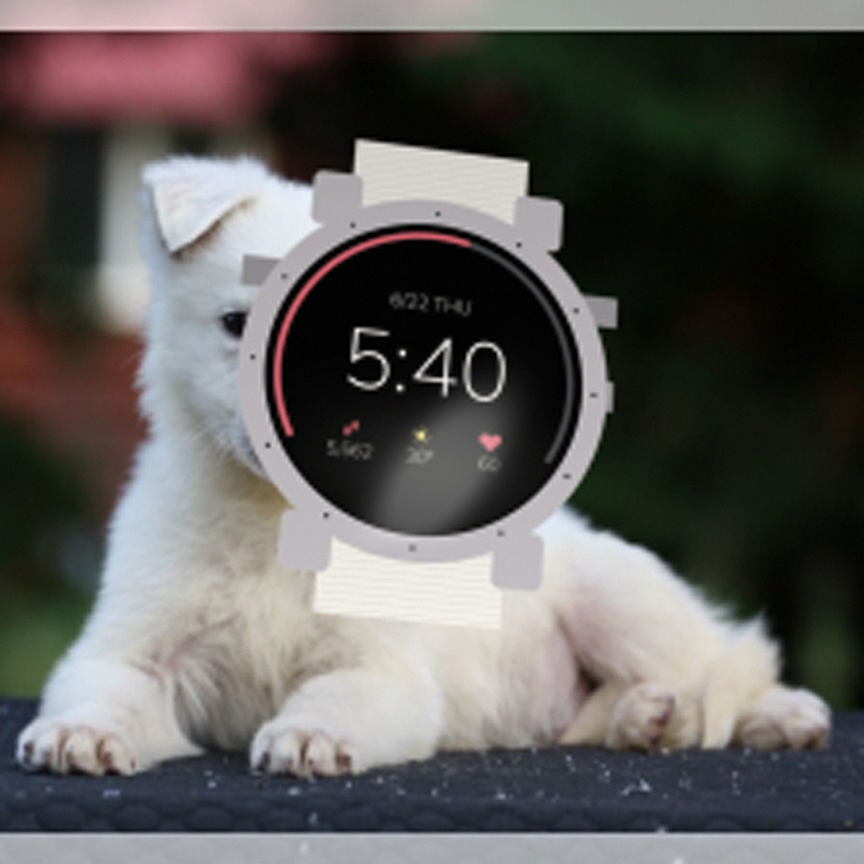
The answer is 5.40
